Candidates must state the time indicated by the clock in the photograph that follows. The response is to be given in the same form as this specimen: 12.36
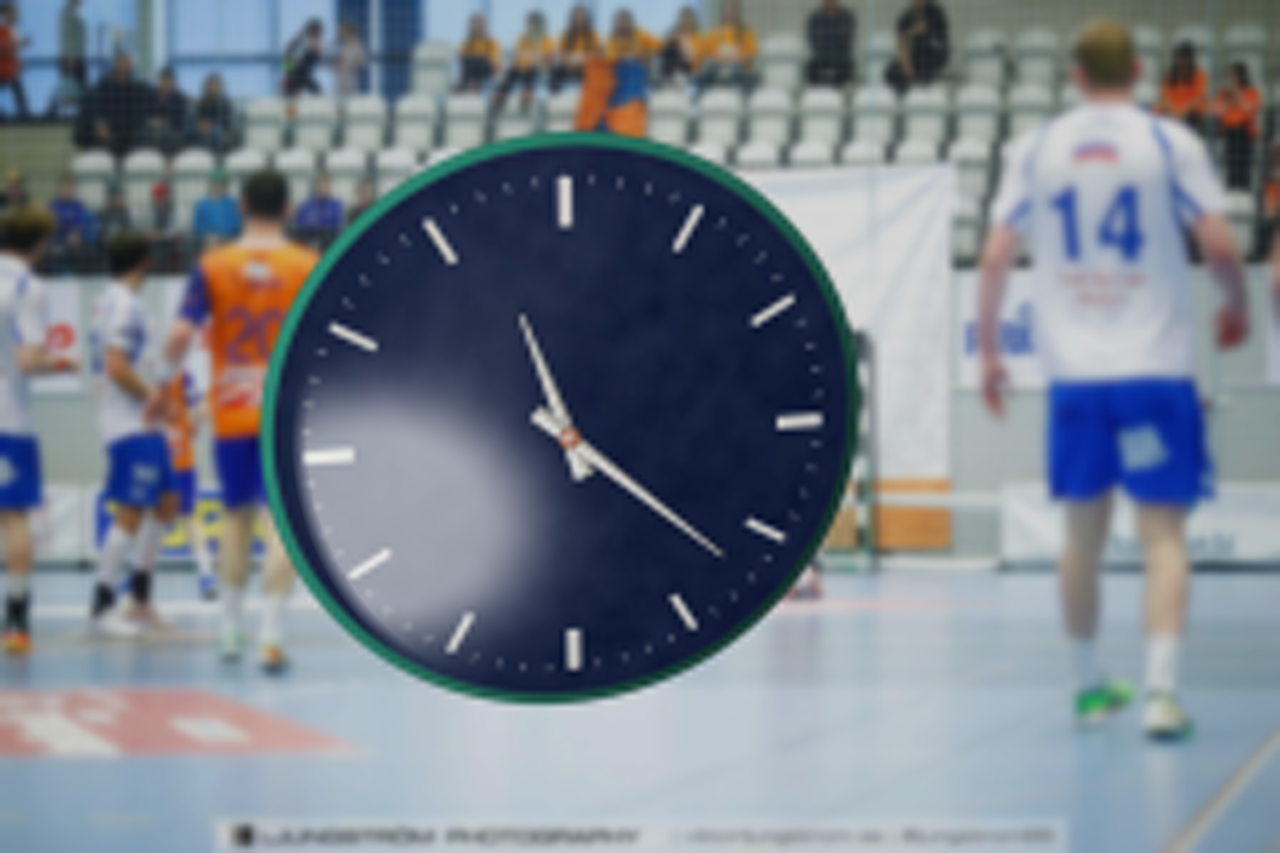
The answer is 11.22
